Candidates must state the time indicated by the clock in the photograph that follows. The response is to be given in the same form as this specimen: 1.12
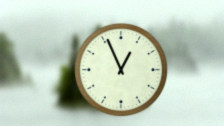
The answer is 12.56
